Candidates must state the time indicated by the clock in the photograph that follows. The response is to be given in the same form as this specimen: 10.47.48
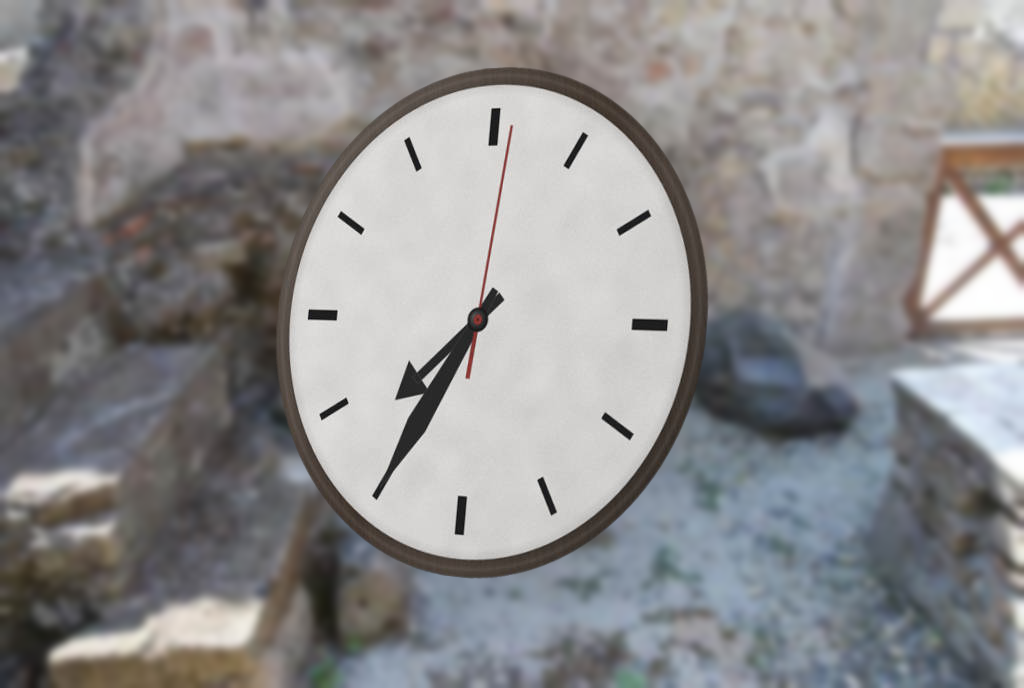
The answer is 7.35.01
